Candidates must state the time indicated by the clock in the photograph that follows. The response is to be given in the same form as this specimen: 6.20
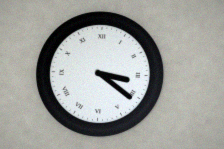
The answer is 3.21
